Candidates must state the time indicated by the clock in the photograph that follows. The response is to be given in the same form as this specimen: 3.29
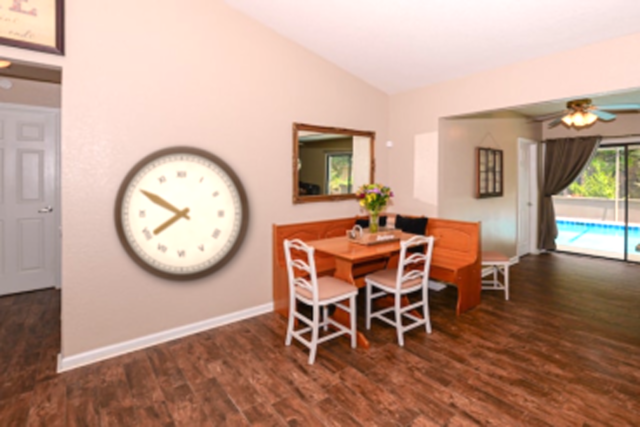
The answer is 7.50
